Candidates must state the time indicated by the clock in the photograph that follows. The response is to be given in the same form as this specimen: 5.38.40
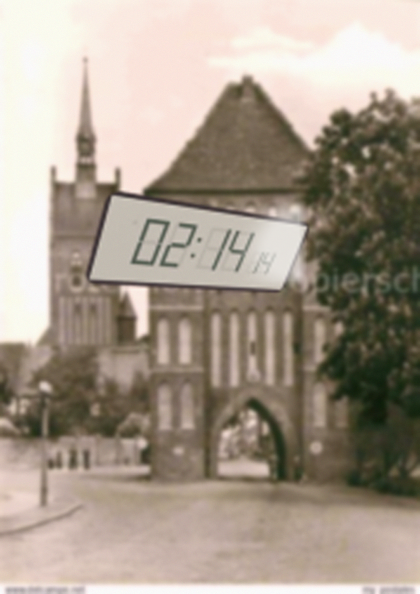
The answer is 2.14.14
